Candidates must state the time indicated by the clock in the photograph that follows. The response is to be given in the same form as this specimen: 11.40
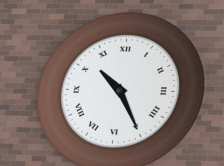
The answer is 10.25
